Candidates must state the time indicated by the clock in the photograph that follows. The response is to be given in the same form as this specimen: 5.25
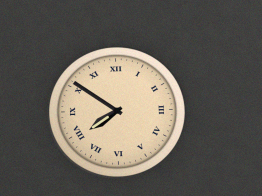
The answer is 7.51
